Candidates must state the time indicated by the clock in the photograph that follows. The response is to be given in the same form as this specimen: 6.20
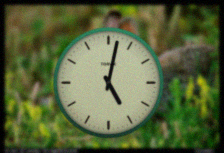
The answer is 5.02
